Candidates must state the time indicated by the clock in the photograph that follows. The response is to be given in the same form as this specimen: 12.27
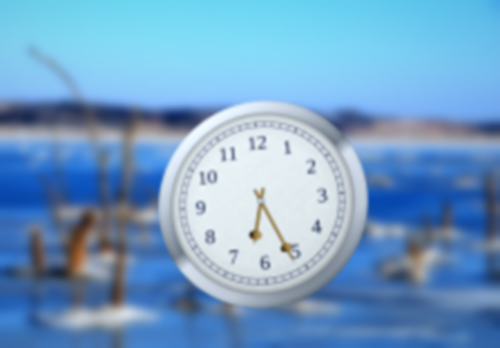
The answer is 6.26
